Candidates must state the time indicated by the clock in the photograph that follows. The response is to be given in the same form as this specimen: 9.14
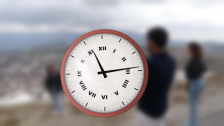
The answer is 11.14
